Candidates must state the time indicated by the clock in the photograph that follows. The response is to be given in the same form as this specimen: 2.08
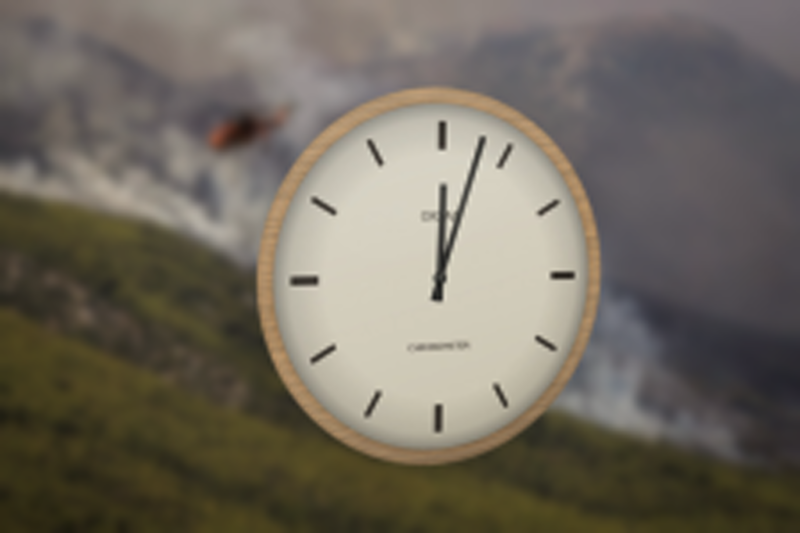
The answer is 12.03
